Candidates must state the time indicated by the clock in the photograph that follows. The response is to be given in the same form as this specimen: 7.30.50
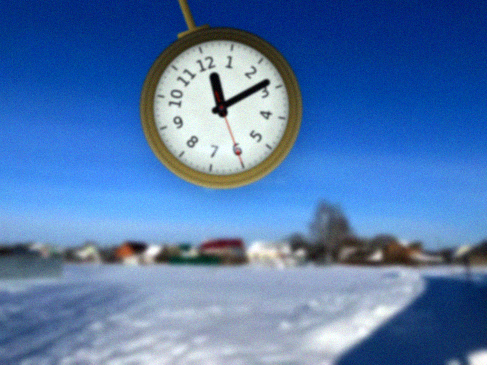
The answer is 12.13.30
